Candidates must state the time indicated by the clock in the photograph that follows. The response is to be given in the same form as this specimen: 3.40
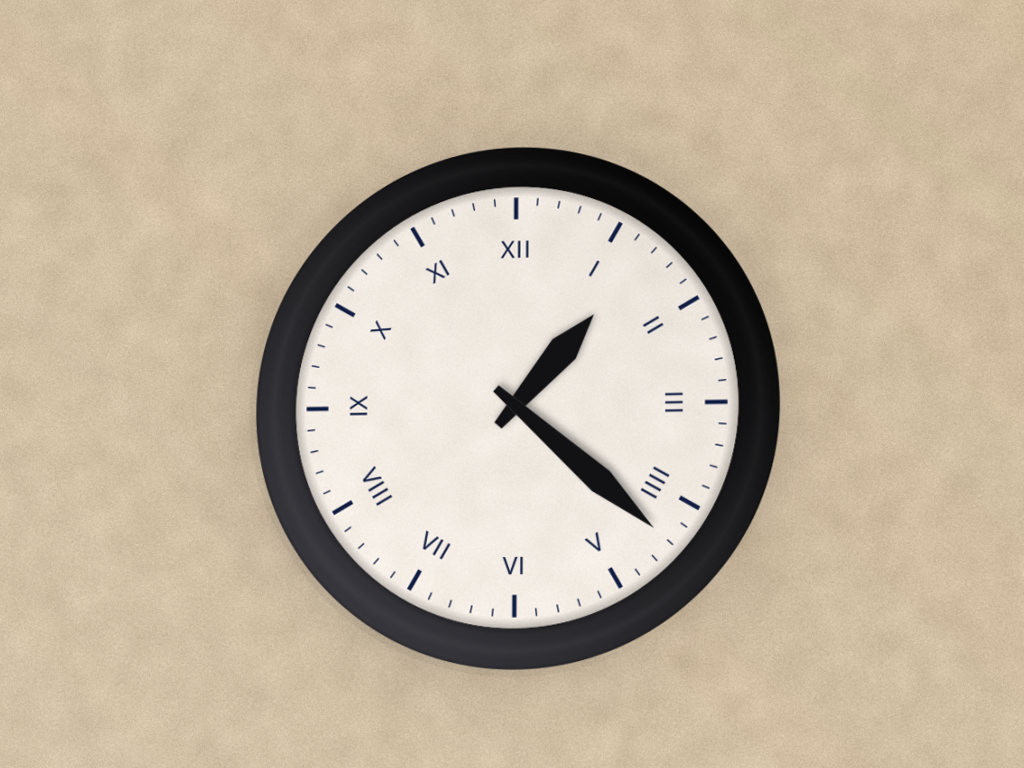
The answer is 1.22
